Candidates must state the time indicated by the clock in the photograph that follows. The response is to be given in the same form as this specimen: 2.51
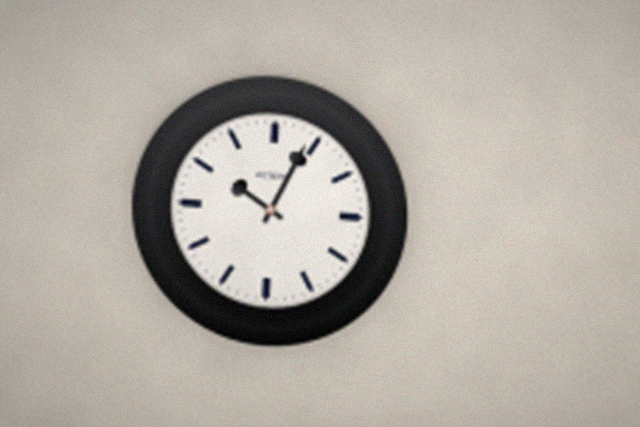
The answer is 10.04
